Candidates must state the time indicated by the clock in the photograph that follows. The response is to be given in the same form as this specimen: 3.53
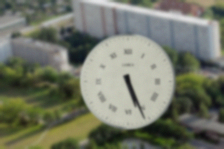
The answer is 5.26
